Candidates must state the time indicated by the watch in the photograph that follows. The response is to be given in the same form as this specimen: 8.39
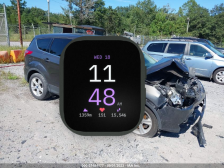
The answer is 11.48
